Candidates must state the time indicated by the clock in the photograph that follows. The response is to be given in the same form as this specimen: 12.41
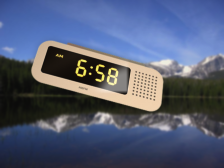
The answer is 6.58
